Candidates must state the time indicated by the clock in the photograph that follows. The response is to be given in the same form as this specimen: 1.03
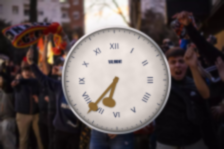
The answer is 6.37
